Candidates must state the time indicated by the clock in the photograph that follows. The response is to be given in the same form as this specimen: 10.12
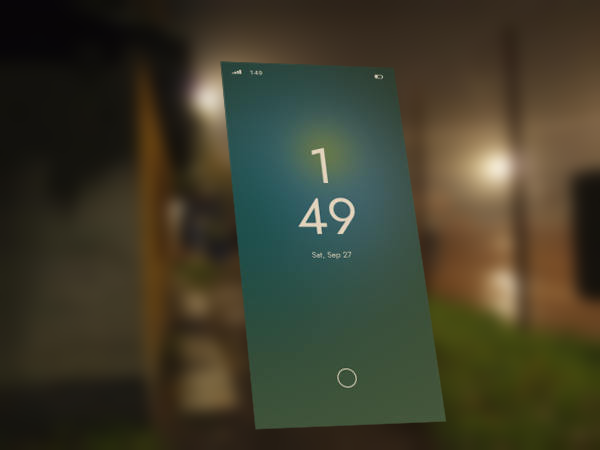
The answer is 1.49
